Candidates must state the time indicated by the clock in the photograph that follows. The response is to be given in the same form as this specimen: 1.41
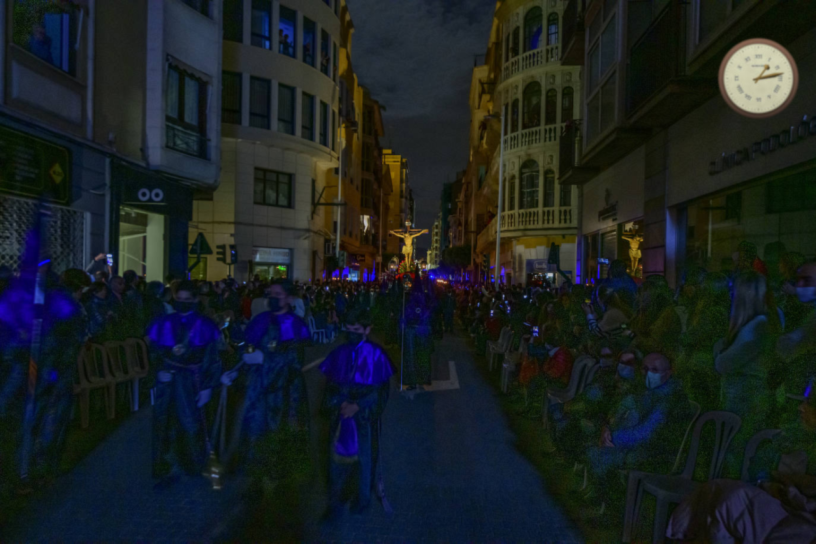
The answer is 1.13
